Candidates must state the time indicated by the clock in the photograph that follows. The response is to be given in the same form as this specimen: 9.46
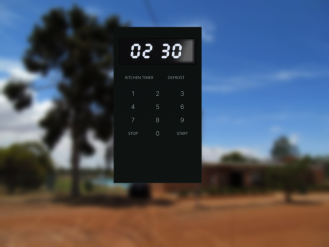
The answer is 2.30
